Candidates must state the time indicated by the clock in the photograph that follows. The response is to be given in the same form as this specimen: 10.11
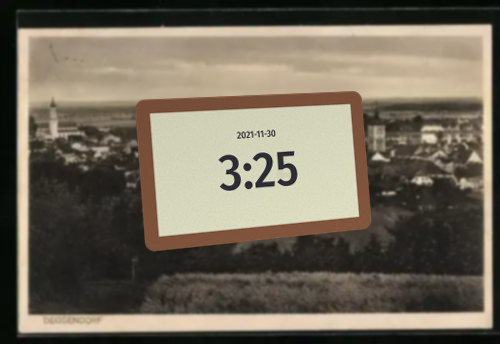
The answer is 3.25
